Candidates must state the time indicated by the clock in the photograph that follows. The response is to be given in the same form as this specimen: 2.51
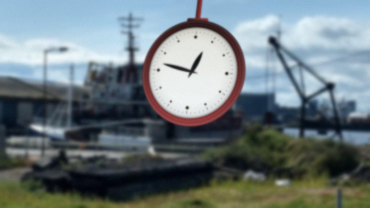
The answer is 12.47
